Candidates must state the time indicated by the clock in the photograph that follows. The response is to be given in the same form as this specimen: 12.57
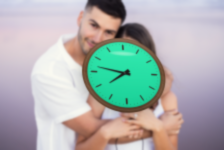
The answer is 7.47
